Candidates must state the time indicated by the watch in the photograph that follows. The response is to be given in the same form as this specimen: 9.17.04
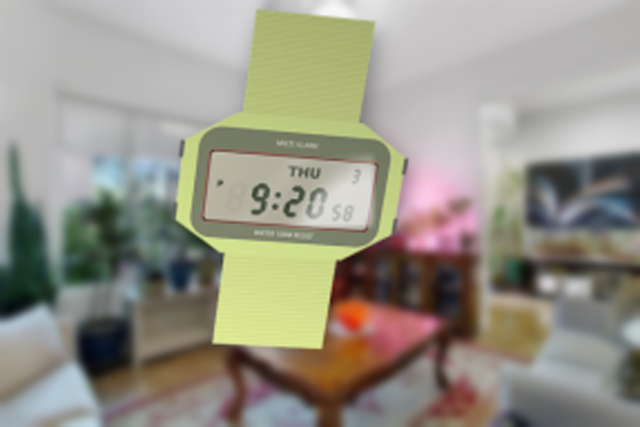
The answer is 9.20.58
